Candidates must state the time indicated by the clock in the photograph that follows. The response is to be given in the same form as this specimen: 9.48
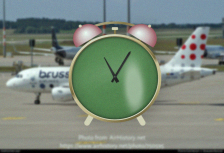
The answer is 11.05
